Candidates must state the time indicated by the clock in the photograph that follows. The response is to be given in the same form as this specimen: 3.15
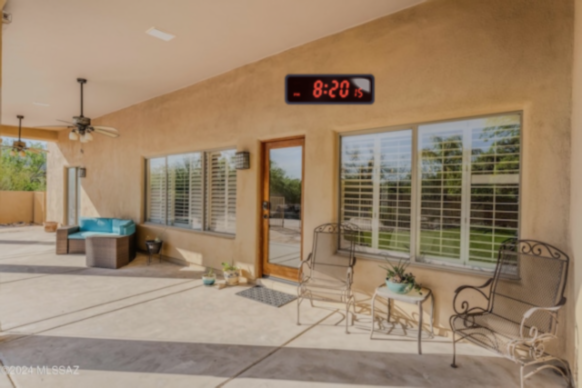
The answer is 8.20
